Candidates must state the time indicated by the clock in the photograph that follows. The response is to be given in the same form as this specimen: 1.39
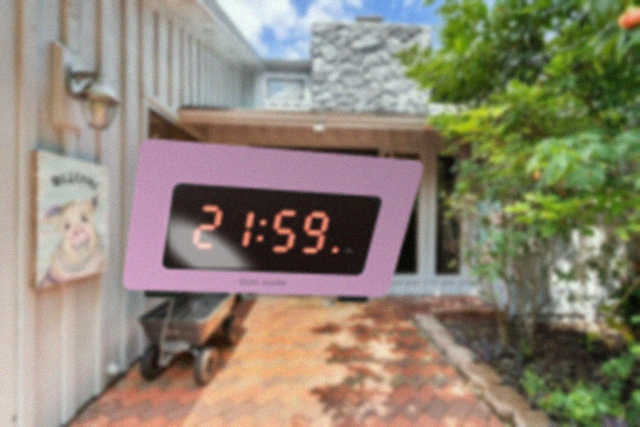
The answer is 21.59
